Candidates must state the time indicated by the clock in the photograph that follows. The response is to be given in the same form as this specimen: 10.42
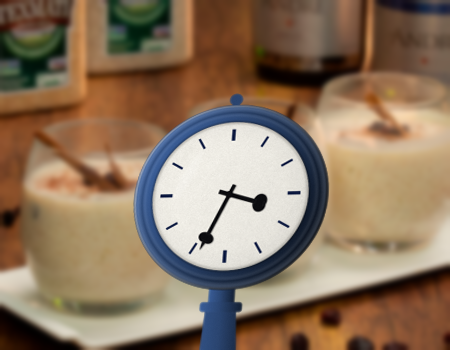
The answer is 3.34
